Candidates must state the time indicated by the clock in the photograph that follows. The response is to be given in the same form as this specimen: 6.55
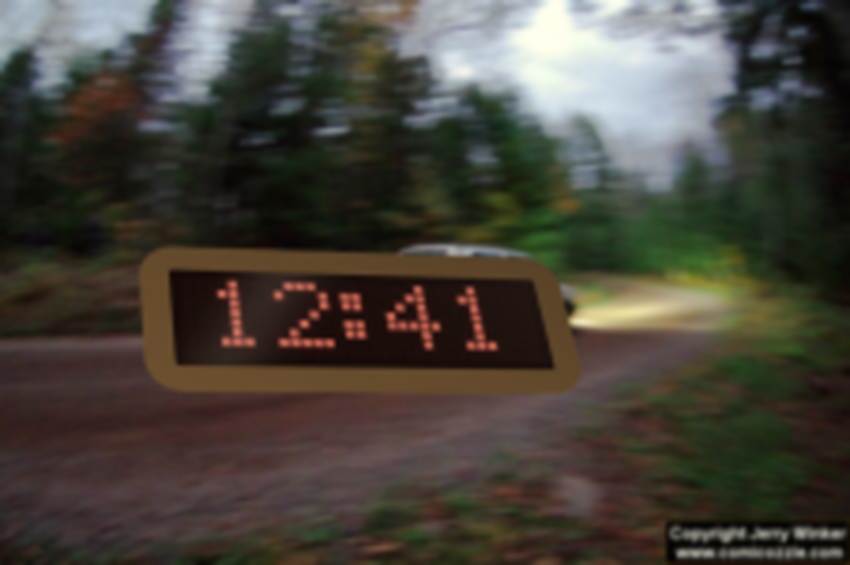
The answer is 12.41
